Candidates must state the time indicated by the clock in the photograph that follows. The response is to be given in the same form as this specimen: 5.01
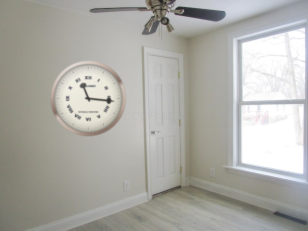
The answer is 11.16
